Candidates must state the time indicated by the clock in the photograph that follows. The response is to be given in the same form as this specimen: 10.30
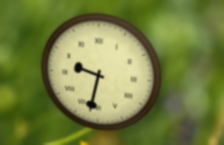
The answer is 9.32
